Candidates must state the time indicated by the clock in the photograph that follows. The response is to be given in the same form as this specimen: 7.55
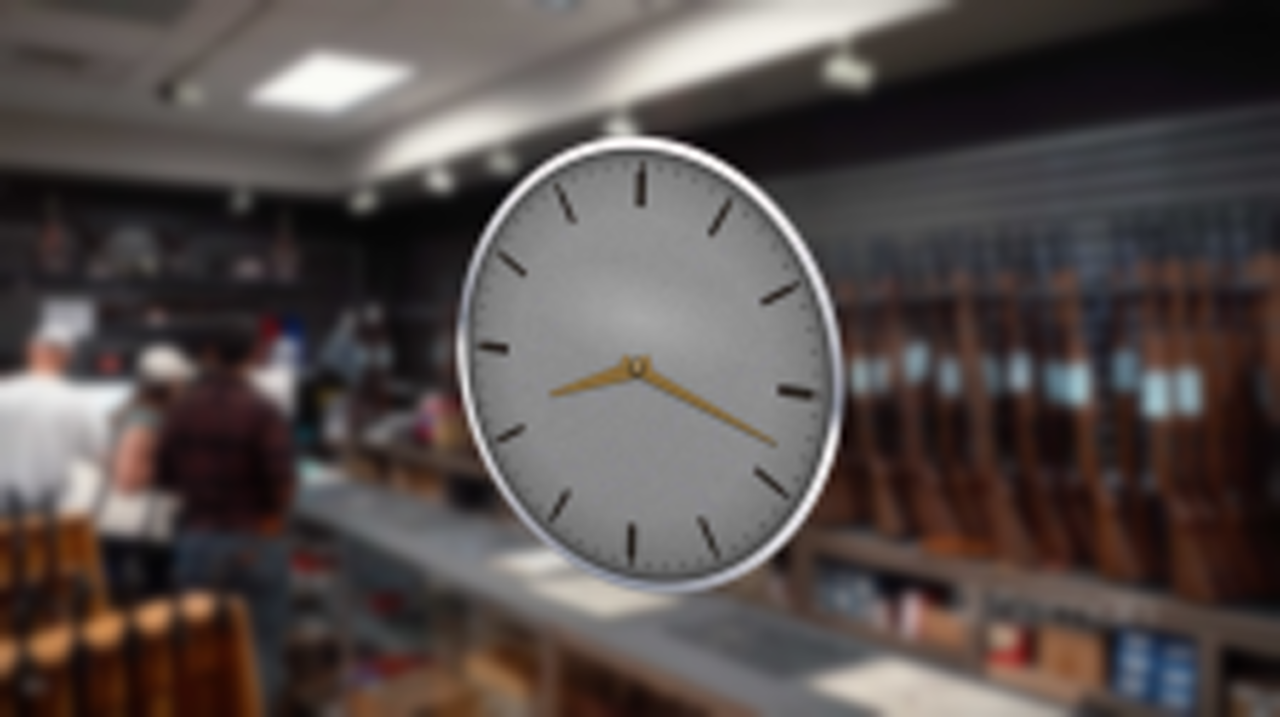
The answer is 8.18
